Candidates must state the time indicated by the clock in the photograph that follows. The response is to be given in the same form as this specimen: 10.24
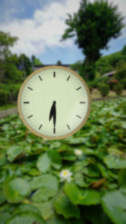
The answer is 6.30
